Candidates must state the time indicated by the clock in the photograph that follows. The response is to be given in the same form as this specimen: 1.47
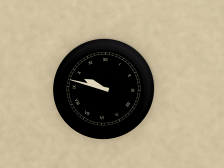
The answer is 9.47
